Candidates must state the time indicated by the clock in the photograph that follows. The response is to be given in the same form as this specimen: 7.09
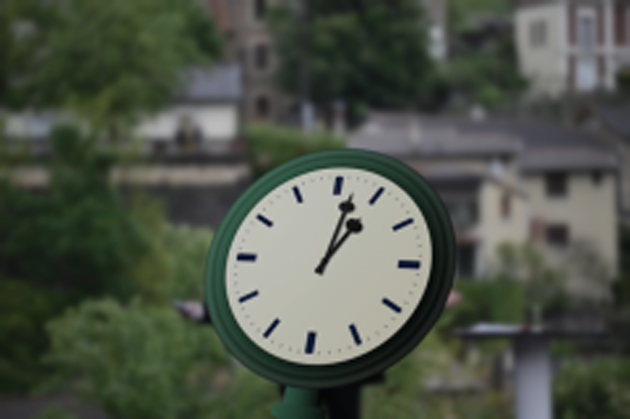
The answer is 1.02
